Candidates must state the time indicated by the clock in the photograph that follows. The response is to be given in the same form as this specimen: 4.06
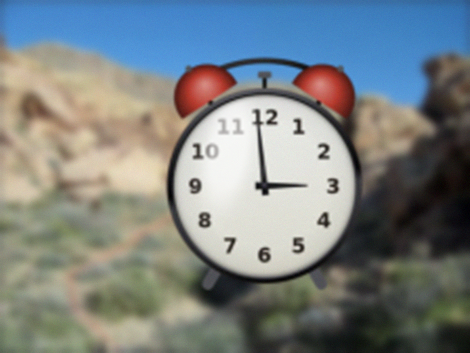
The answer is 2.59
